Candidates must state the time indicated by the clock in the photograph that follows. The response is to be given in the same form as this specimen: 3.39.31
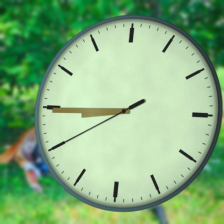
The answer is 8.44.40
